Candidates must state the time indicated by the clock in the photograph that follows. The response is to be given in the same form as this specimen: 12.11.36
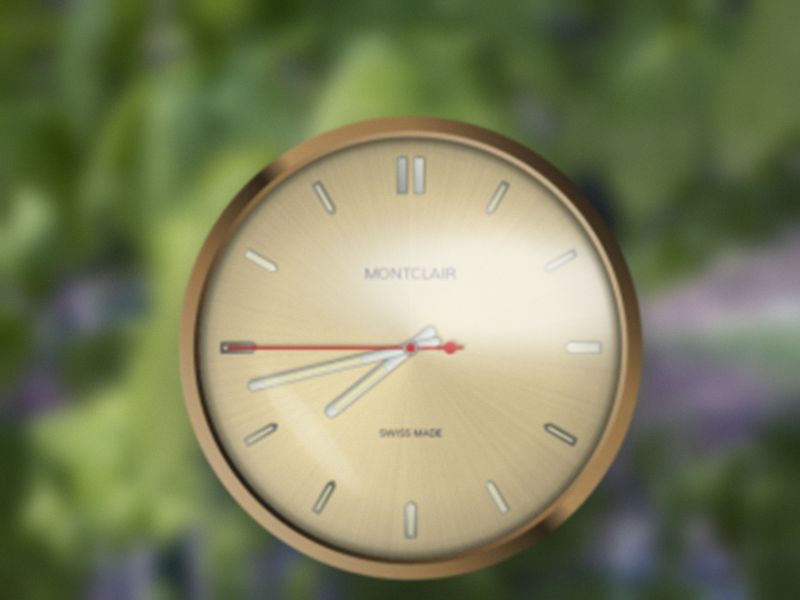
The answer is 7.42.45
